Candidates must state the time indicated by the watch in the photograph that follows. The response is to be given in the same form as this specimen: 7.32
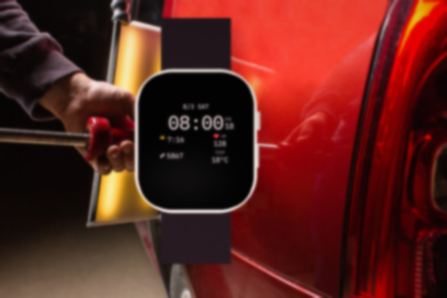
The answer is 8.00
